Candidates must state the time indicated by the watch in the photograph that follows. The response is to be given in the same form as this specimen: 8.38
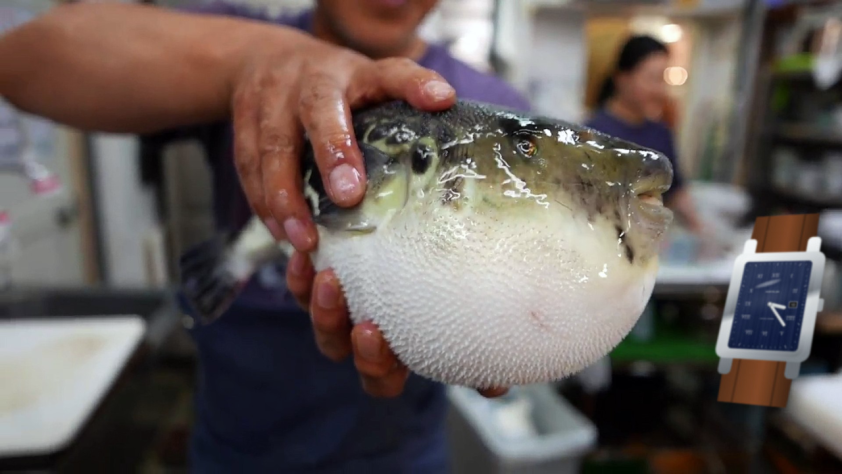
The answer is 3.23
